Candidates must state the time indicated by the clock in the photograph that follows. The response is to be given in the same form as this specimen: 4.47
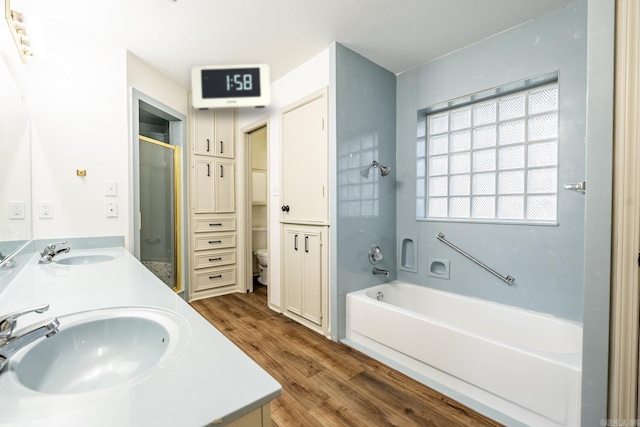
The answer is 1.58
